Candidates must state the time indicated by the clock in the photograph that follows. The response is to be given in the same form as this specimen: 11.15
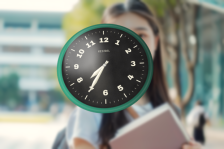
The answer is 7.35
